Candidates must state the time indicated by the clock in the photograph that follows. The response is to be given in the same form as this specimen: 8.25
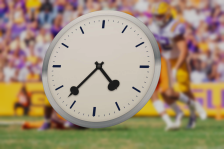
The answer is 4.37
